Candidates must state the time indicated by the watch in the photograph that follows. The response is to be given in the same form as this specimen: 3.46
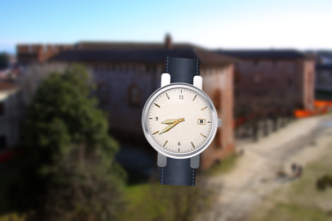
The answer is 8.39
